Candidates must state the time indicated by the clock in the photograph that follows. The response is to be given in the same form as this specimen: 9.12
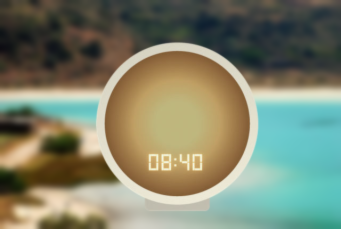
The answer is 8.40
